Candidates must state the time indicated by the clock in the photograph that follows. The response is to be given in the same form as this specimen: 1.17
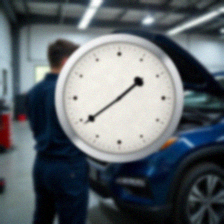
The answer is 1.39
